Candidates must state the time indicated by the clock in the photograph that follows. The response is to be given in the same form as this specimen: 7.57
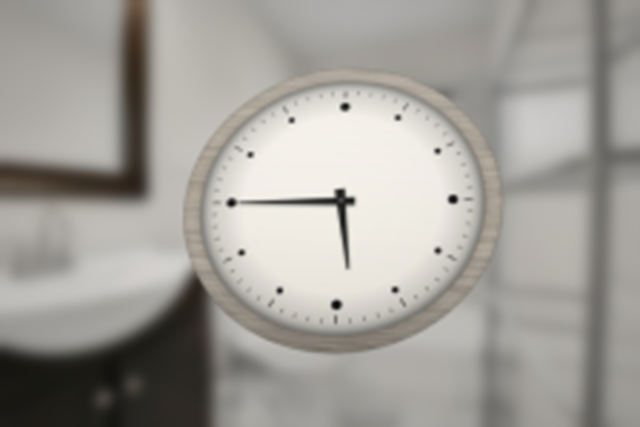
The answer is 5.45
